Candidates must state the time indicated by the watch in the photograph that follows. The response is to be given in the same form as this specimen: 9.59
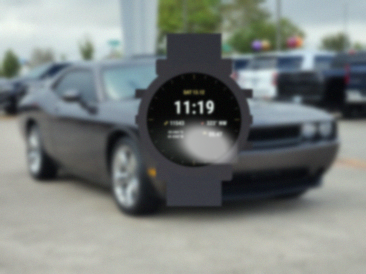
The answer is 11.19
